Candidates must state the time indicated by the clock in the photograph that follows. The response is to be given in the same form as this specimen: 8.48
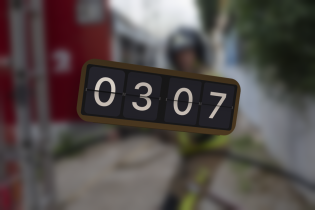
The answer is 3.07
